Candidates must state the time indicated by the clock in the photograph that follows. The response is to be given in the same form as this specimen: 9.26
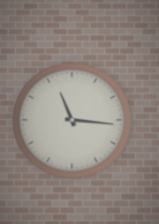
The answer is 11.16
